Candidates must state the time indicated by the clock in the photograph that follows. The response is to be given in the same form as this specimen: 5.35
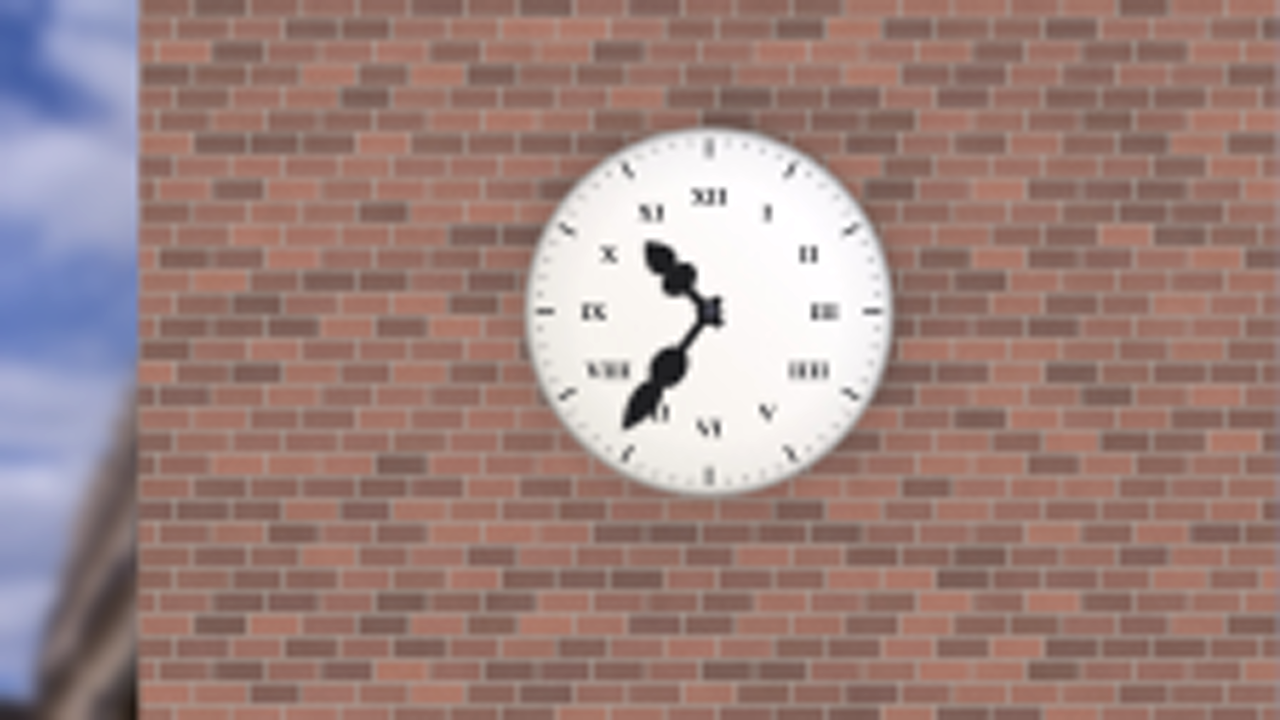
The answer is 10.36
